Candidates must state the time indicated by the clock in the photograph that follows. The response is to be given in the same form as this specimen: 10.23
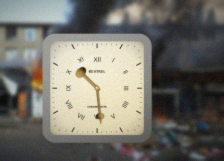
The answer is 10.29
